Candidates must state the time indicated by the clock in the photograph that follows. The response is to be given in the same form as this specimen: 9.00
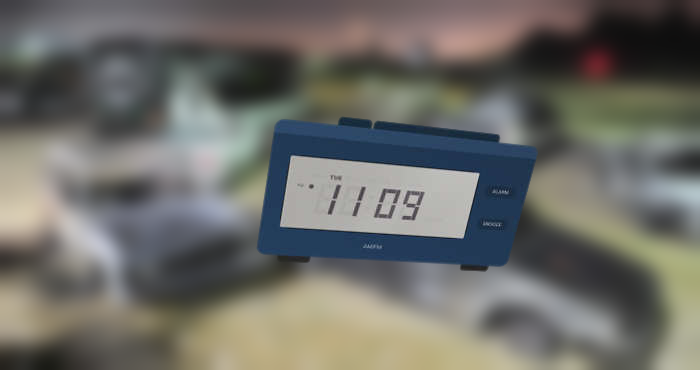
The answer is 11.09
